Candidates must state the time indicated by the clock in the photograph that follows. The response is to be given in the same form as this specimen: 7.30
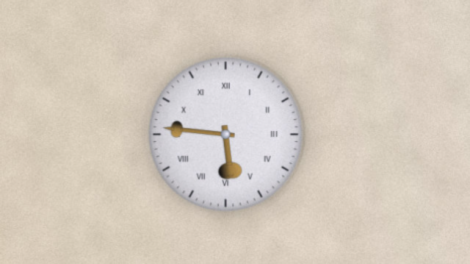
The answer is 5.46
